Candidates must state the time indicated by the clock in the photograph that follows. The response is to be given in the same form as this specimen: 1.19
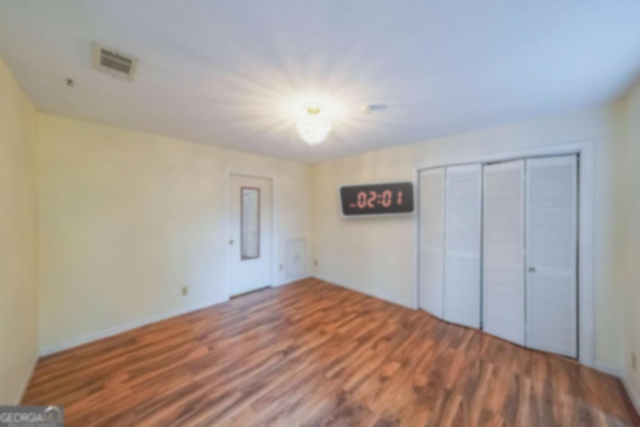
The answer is 2.01
